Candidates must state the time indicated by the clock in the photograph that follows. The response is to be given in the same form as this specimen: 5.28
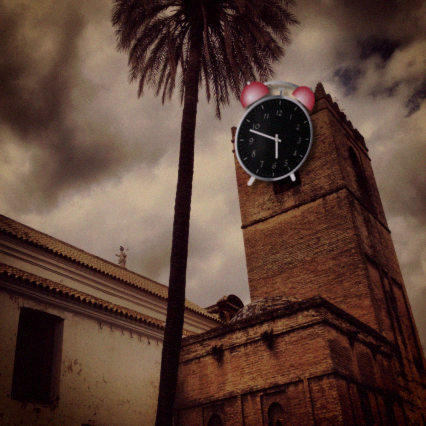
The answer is 5.48
